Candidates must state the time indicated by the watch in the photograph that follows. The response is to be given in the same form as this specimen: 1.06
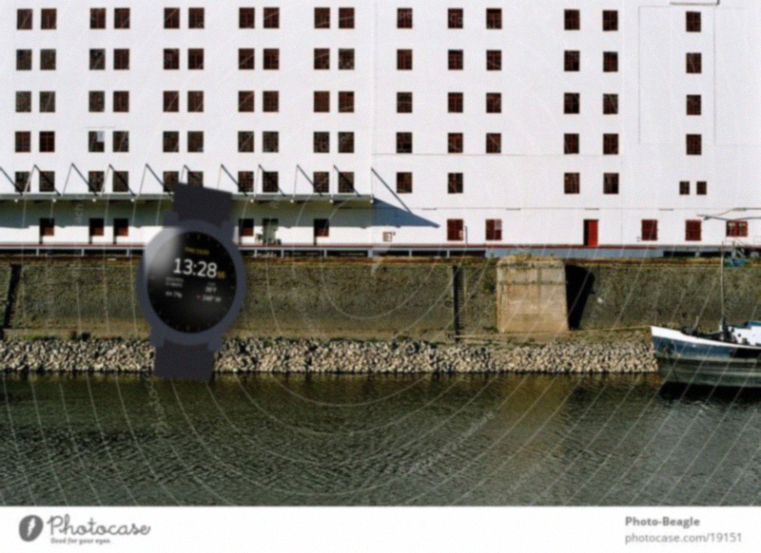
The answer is 13.28
